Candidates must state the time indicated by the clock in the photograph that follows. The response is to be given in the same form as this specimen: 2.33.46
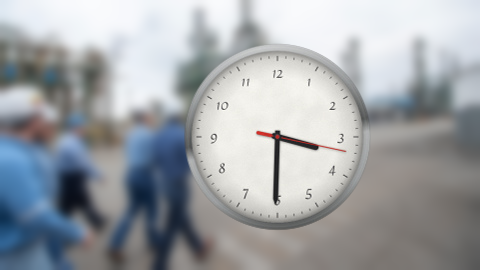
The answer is 3.30.17
